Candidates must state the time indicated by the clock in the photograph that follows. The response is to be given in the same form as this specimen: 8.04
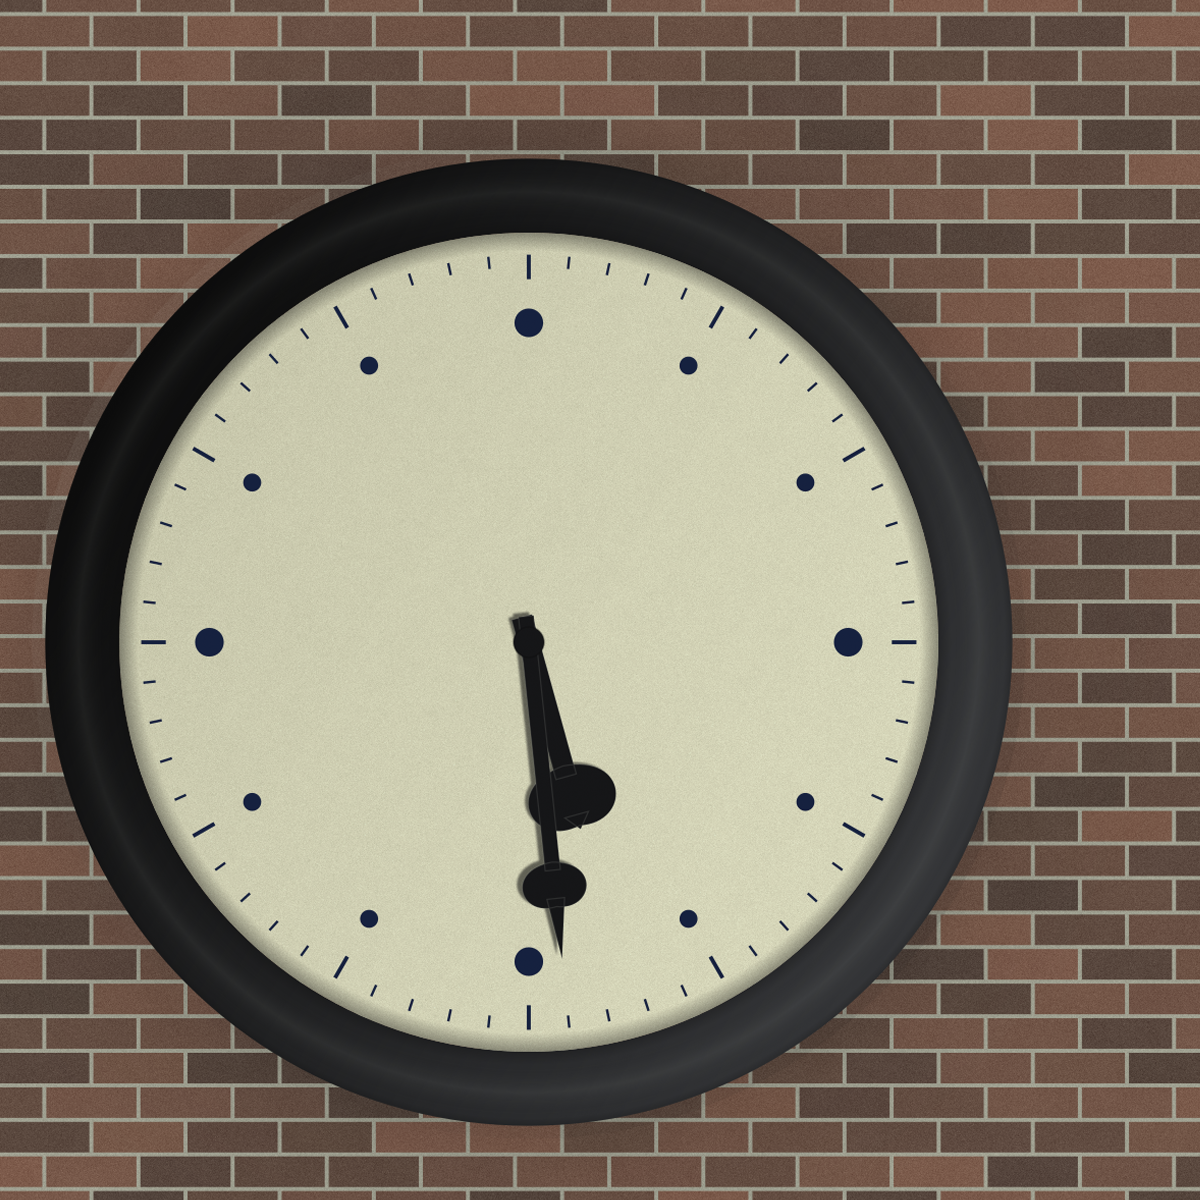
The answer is 5.29
